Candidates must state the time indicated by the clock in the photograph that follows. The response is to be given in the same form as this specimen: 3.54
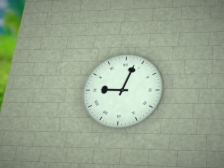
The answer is 9.03
